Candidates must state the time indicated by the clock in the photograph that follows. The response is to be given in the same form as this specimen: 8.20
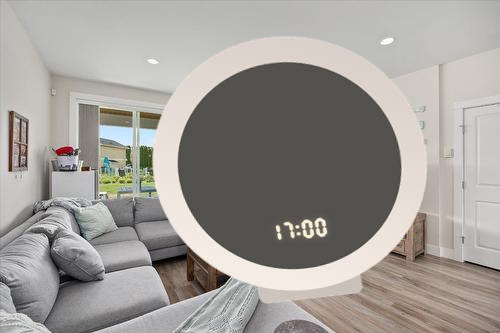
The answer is 17.00
